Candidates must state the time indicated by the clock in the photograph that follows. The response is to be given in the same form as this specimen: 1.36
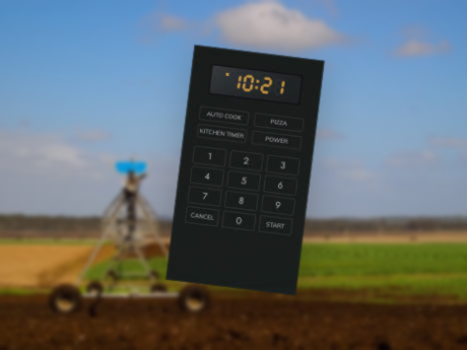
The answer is 10.21
